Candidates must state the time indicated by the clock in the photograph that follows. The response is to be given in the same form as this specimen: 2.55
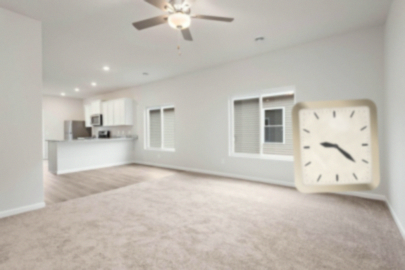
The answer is 9.22
